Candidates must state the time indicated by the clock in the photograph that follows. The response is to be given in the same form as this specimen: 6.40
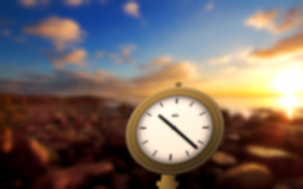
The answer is 10.22
